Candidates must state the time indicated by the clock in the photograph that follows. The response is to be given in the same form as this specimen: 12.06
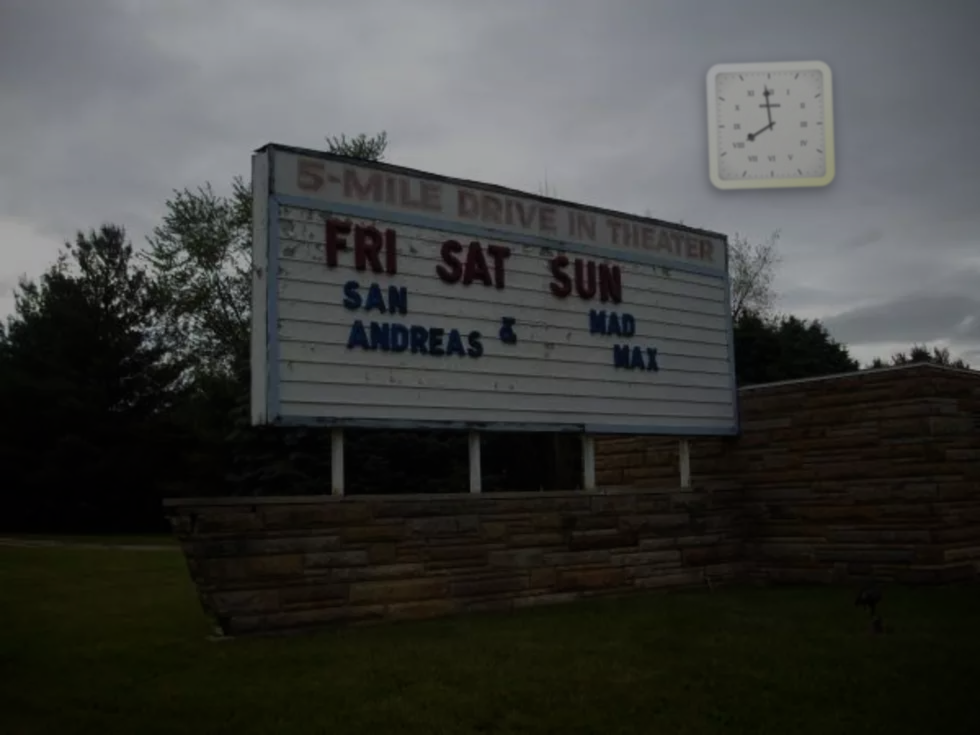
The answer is 7.59
